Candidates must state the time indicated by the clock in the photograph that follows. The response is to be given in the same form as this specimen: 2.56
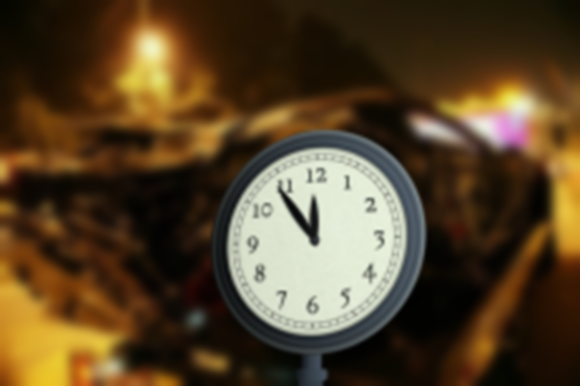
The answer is 11.54
